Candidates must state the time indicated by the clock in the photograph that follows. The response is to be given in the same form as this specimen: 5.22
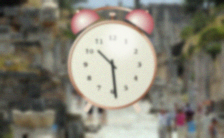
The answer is 10.29
